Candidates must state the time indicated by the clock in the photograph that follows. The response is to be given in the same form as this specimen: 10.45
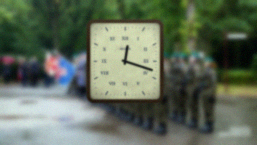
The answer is 12.18
